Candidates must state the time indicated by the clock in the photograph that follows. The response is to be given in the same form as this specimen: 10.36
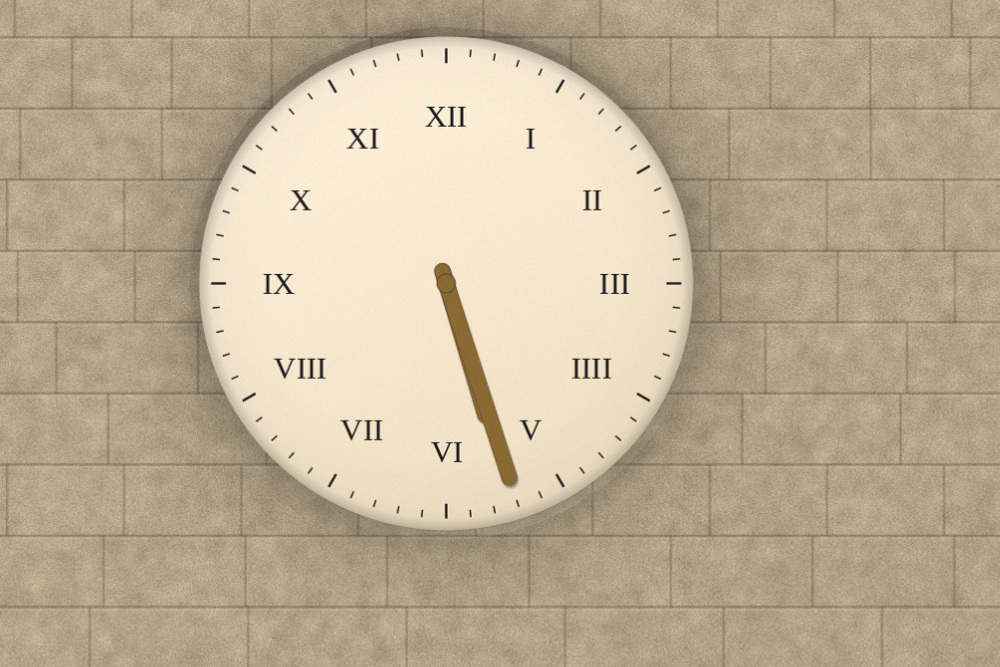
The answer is 5.27
